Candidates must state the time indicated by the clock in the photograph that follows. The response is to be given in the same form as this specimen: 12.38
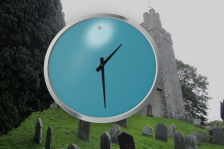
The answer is 1.30
